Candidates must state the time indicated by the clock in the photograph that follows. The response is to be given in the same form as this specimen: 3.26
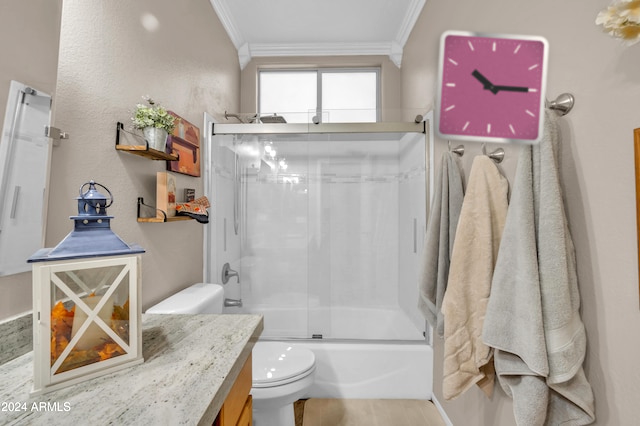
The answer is 10.15
